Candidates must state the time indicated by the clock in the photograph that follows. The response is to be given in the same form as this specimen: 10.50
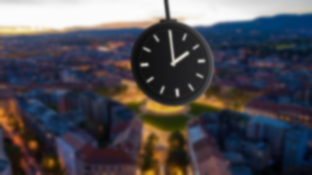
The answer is 2.00
